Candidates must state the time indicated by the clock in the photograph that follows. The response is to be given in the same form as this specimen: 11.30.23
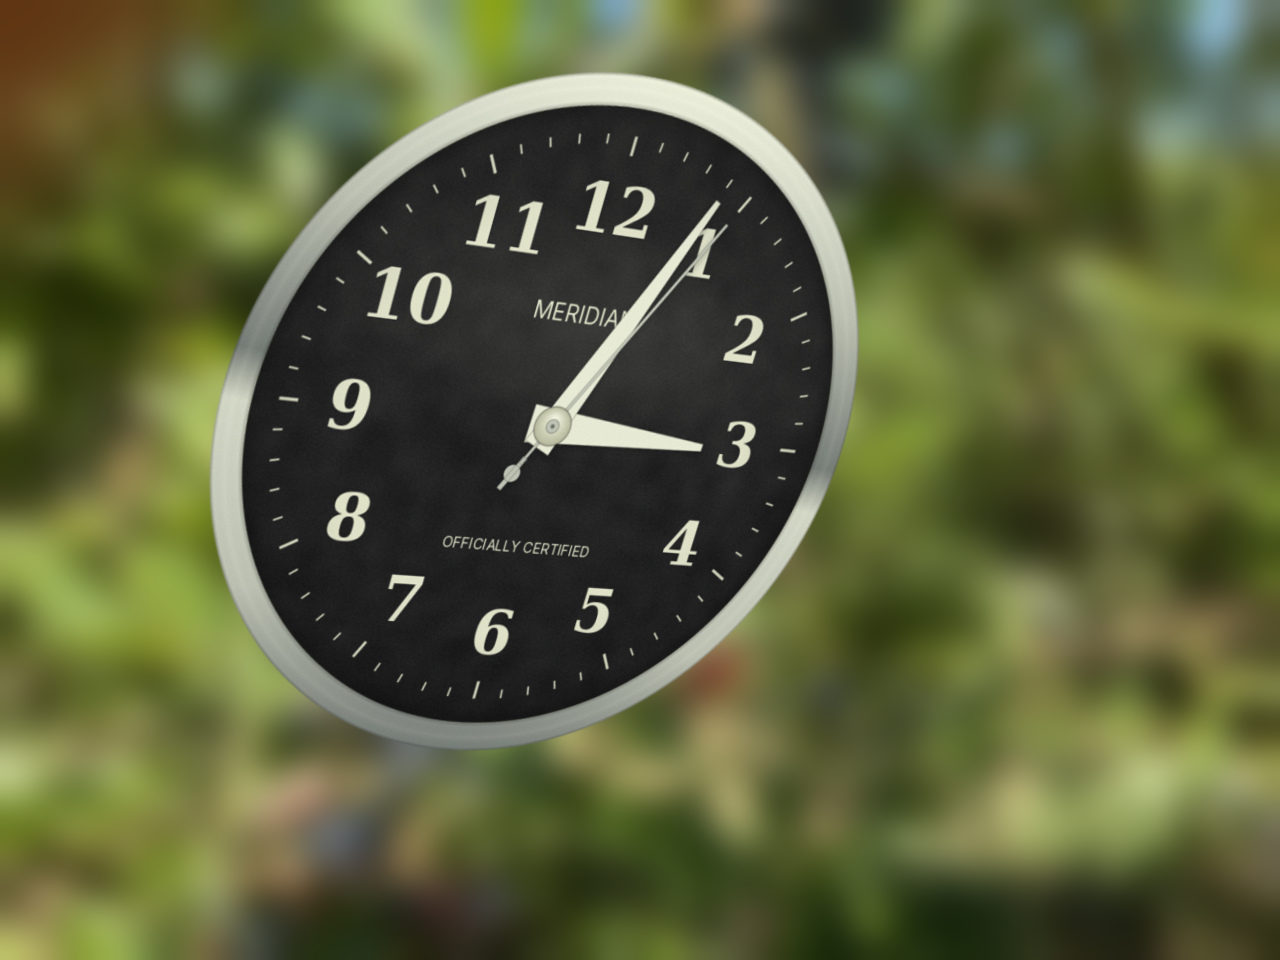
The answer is 3.04.05
